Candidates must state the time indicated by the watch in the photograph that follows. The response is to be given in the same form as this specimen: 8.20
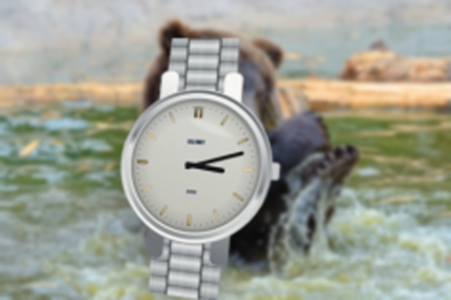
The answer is 3.12
